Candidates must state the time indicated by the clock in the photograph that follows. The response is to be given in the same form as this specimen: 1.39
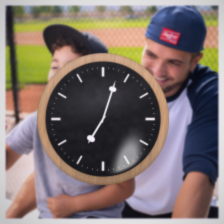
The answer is 7.03
